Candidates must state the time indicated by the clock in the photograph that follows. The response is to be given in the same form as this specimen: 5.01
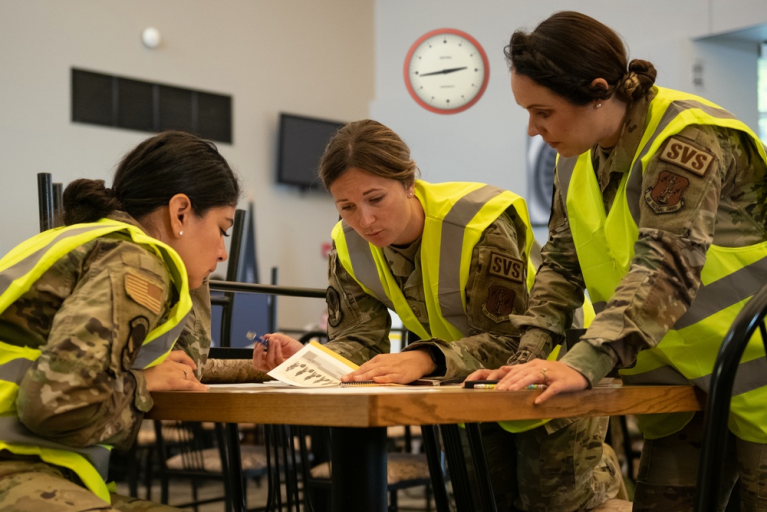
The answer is 2.44
